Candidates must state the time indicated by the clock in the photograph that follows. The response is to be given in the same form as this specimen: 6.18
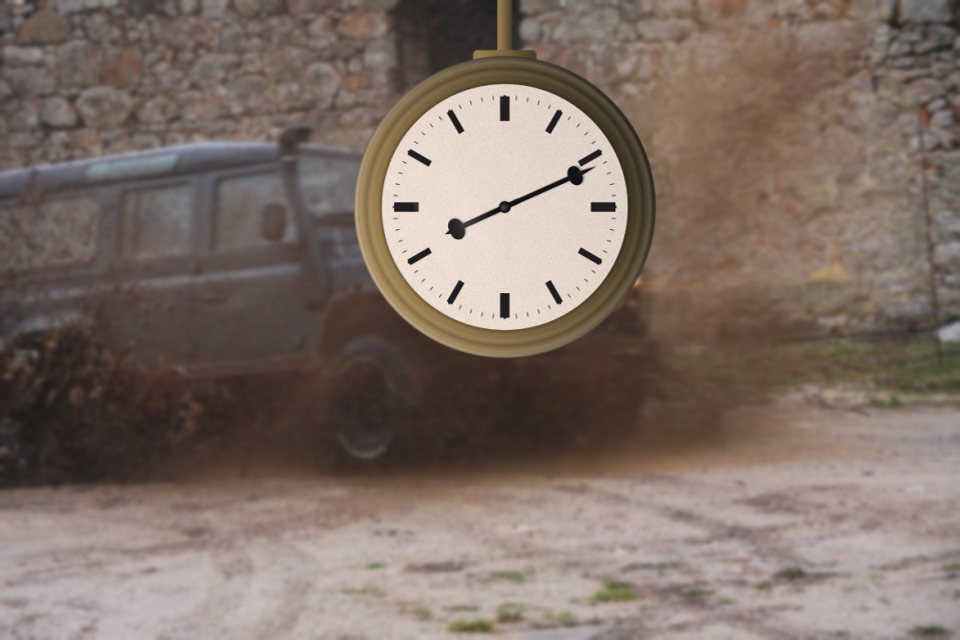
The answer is 8.11
